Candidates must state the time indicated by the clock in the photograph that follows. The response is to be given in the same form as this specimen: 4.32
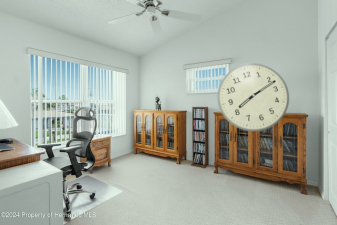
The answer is 8.12
